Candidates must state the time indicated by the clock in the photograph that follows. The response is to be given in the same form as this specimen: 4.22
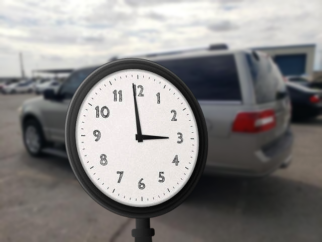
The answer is 2.59
